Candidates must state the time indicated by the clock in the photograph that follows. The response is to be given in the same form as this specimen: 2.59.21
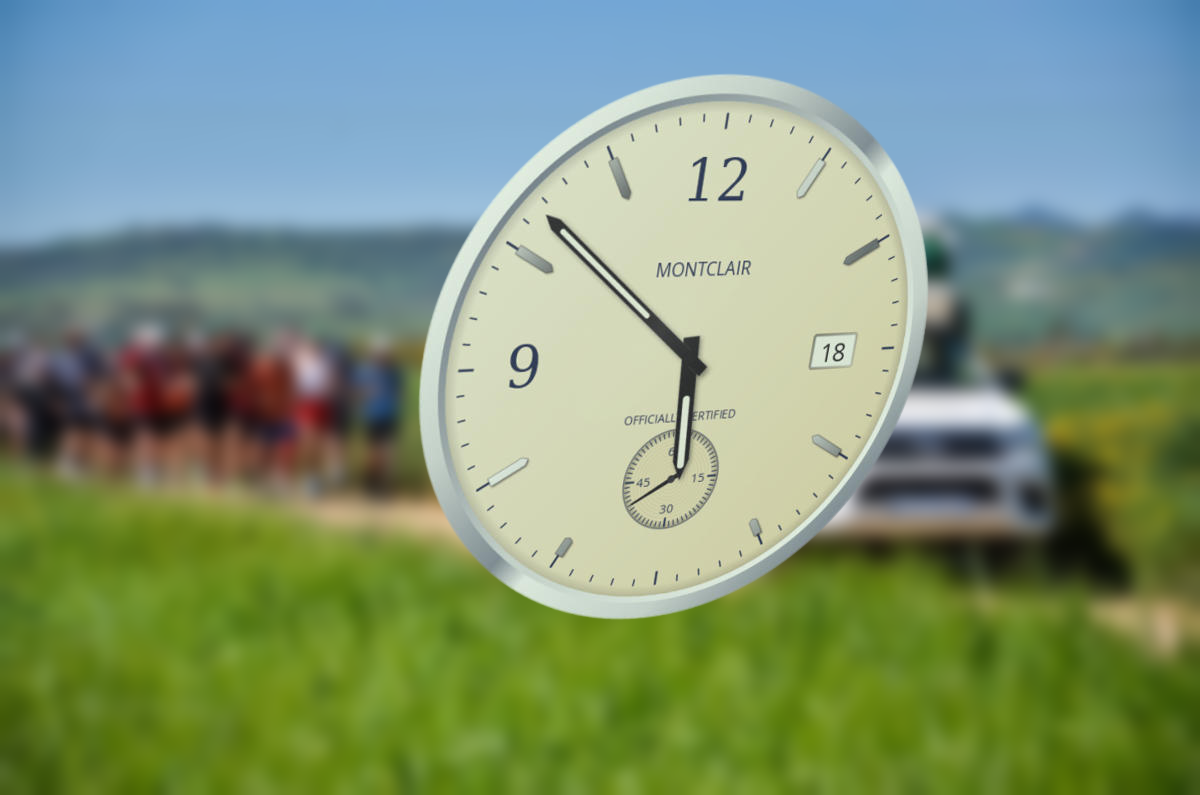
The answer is 5.51.40
